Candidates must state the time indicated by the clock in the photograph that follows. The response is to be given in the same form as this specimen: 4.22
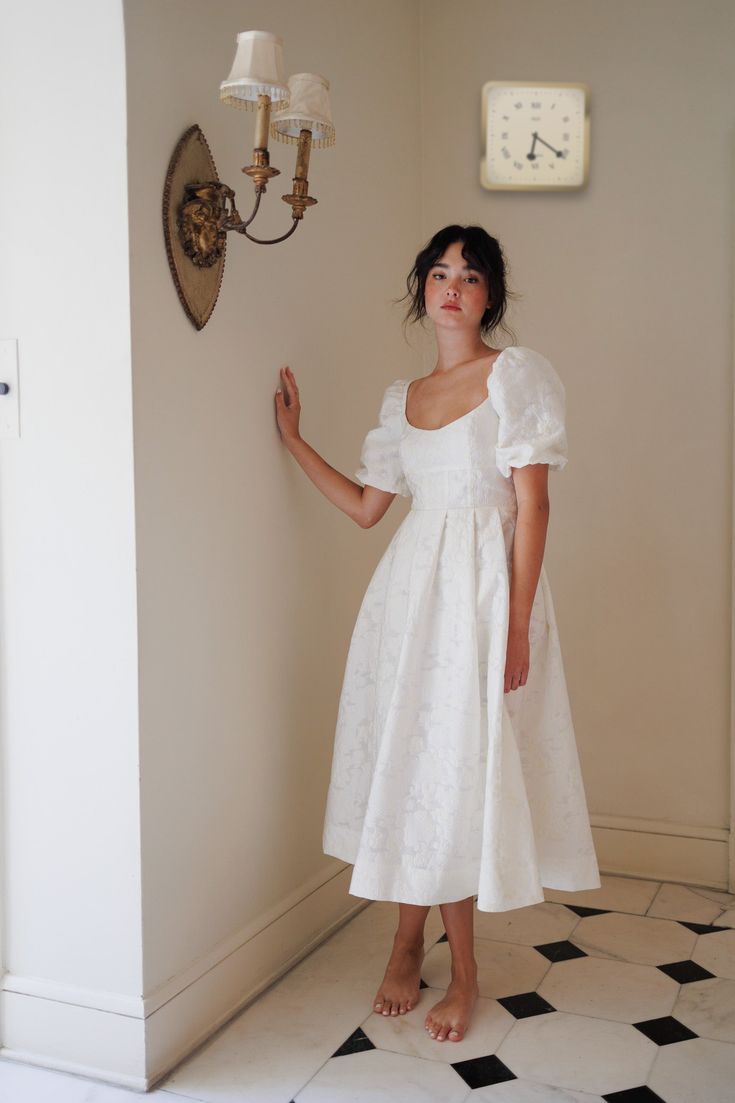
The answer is 6.21
